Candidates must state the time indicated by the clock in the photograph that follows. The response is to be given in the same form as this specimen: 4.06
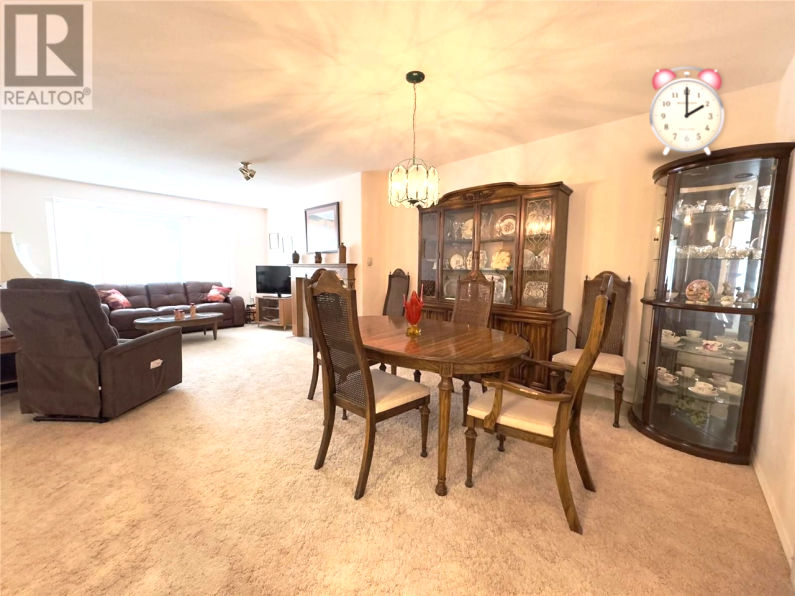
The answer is 2.00
